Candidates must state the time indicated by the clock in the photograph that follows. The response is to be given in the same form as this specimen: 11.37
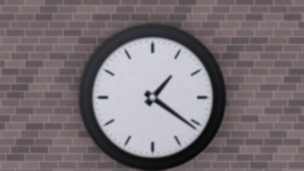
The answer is 1.21
